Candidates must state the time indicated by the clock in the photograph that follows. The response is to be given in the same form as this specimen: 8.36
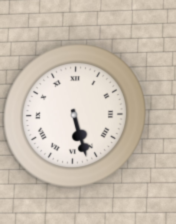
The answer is 5.27
